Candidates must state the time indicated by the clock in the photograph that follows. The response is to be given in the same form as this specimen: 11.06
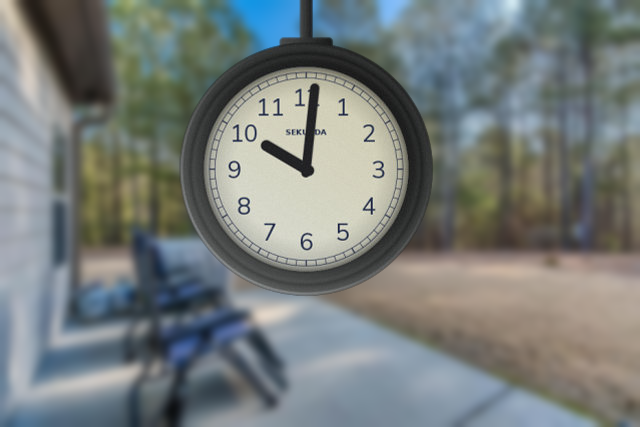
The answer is 10.01
